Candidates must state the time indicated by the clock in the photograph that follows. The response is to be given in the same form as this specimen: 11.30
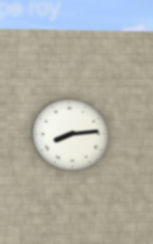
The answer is 8.14
